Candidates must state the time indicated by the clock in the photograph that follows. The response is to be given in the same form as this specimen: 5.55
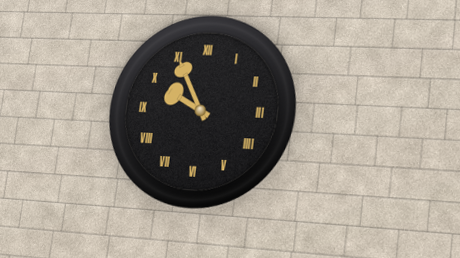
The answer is 9.55
